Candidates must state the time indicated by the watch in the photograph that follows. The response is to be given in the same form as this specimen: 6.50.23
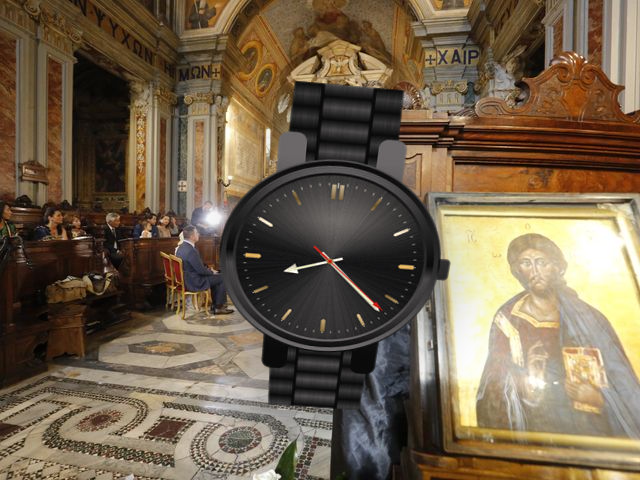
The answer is 8.22.22
